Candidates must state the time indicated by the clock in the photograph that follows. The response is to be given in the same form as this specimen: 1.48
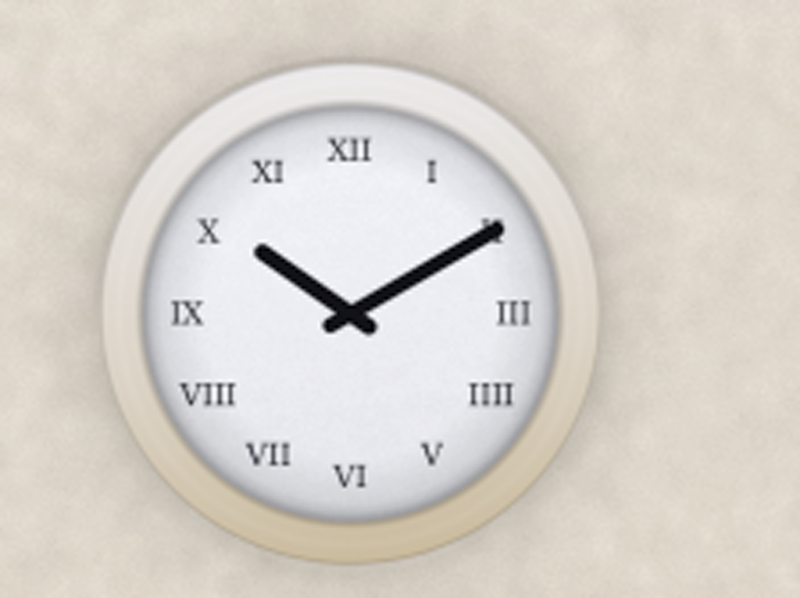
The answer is 10.10
